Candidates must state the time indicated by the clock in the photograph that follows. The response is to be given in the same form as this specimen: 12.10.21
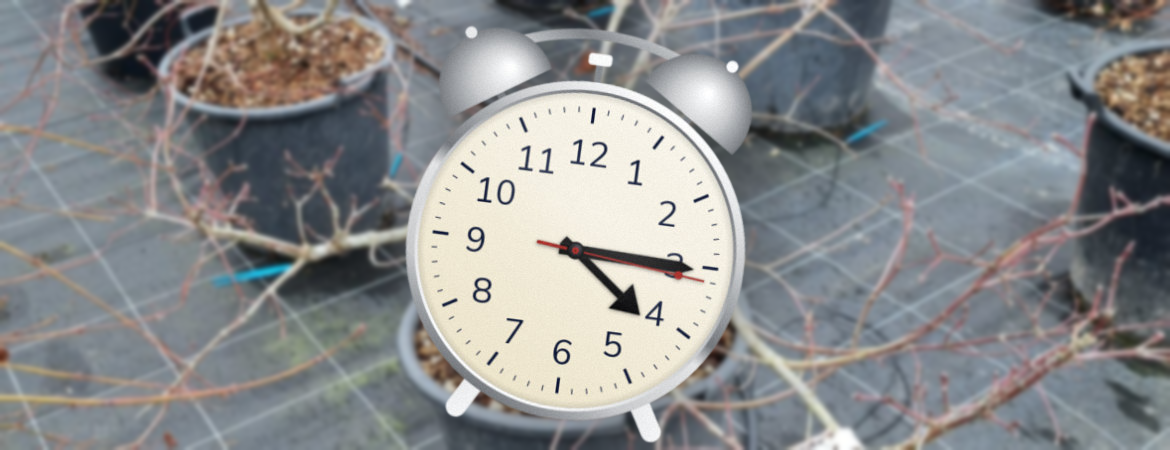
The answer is 4.15.16
